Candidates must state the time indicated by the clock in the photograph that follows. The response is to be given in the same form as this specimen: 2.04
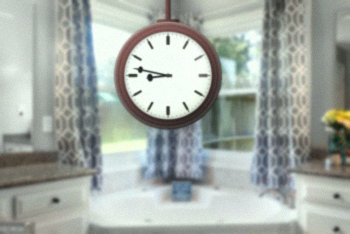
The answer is 8.47
